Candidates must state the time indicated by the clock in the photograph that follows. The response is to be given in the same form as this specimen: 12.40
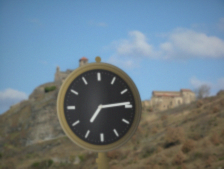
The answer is 7.14
